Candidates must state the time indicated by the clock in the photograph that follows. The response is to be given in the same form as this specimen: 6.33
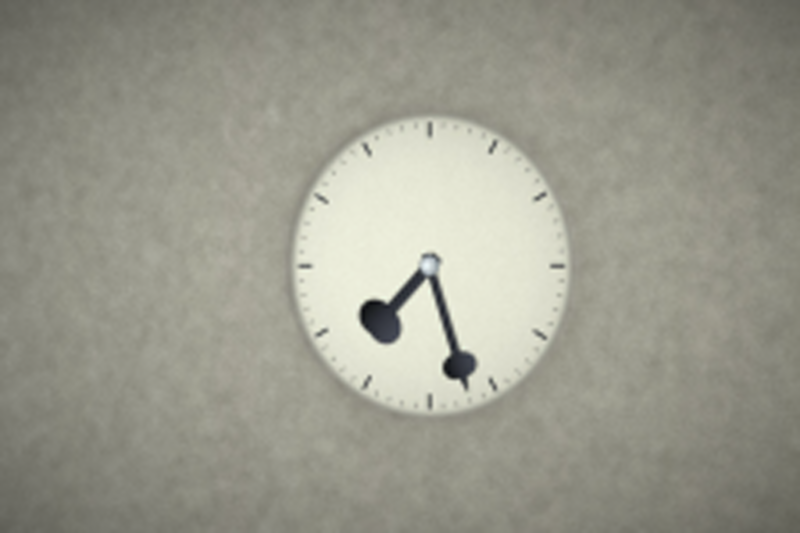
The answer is 7.27
